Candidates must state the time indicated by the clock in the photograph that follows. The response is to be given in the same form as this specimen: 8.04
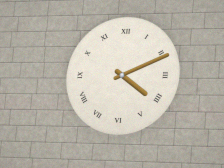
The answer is 4.11
